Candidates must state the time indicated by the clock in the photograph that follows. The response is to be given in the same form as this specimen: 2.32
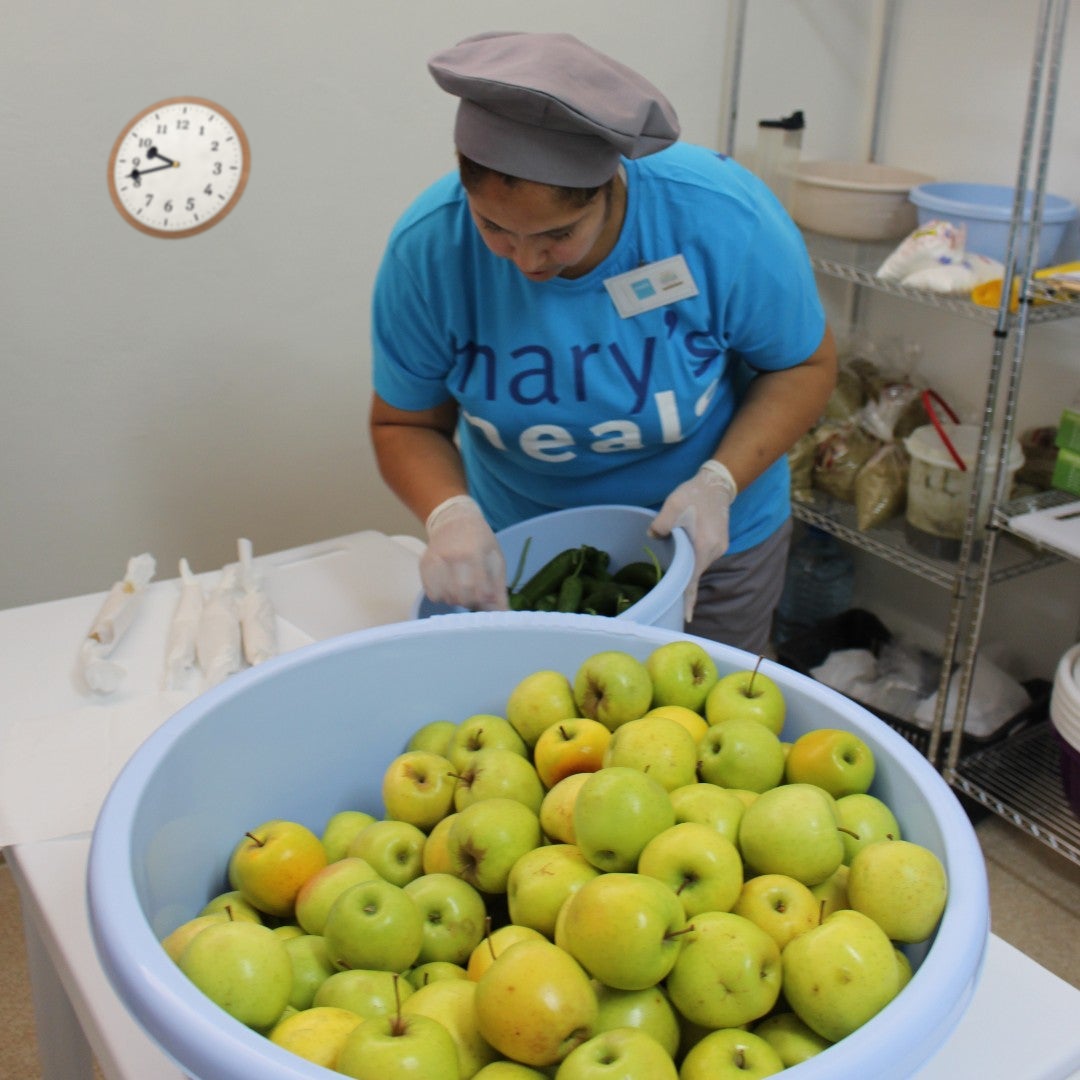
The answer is 9.42
